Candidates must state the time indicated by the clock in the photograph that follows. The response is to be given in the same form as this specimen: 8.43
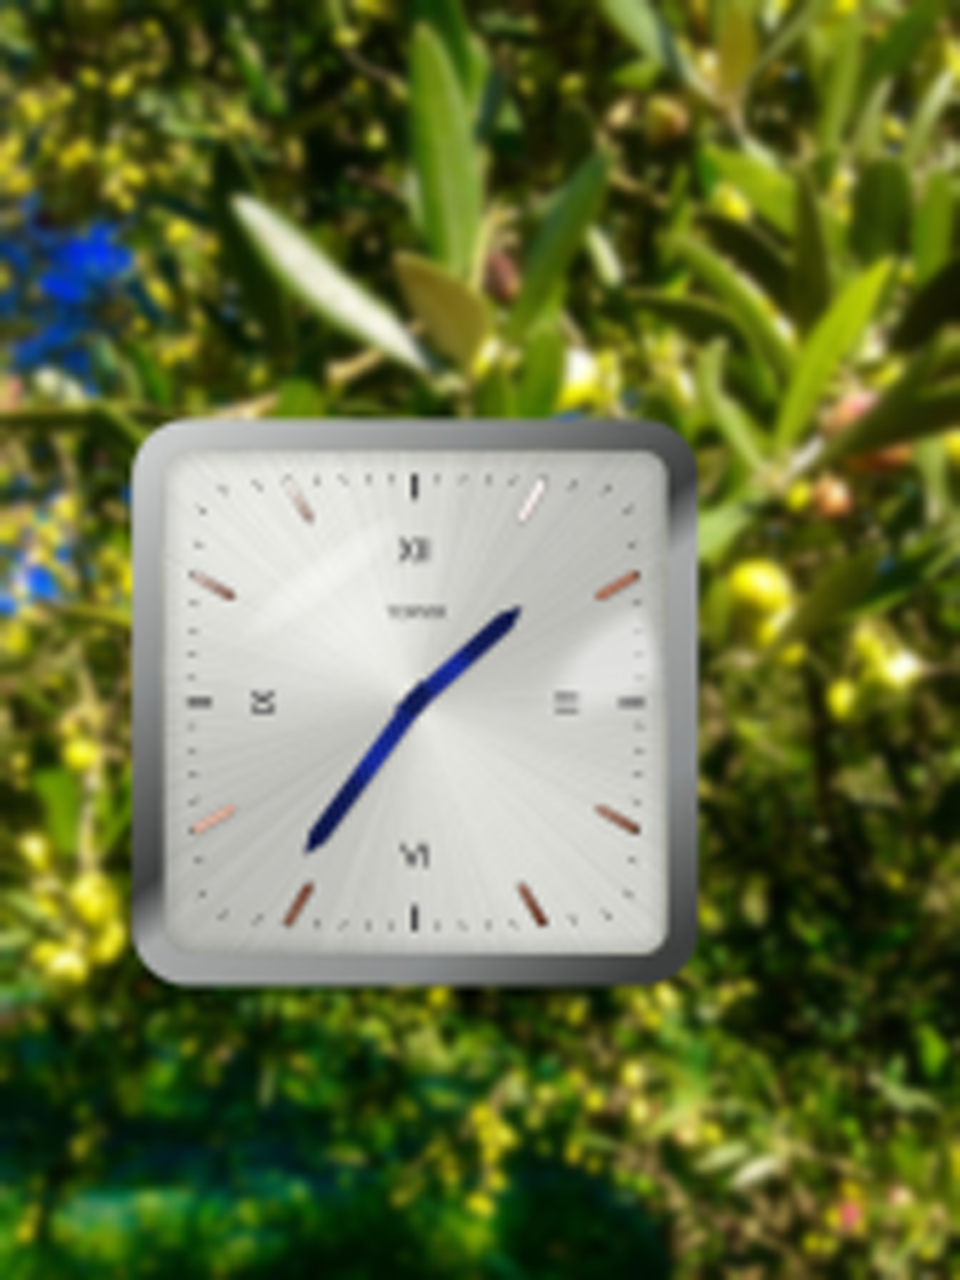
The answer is 1.36
